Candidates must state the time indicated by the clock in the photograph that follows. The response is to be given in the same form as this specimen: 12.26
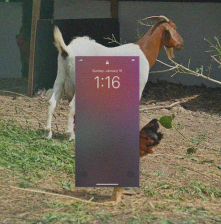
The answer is 1.16
